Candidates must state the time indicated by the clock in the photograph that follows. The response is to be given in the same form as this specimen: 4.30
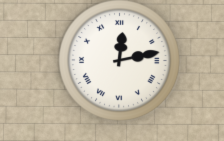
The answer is 12.13
